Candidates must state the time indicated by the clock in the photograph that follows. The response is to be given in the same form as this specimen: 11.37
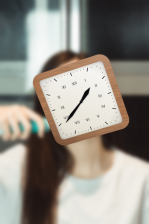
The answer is 1.39
